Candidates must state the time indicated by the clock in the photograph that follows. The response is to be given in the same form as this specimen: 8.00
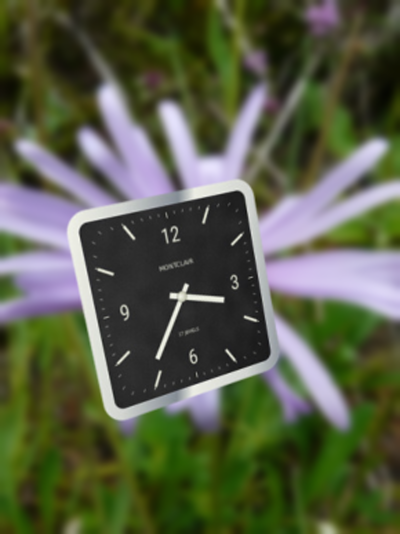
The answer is 3.36
